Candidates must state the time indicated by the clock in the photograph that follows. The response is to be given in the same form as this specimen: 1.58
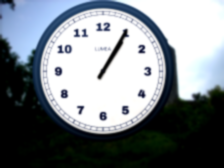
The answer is 1.05
